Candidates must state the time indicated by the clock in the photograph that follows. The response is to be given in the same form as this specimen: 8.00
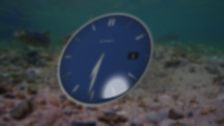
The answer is 6.31
